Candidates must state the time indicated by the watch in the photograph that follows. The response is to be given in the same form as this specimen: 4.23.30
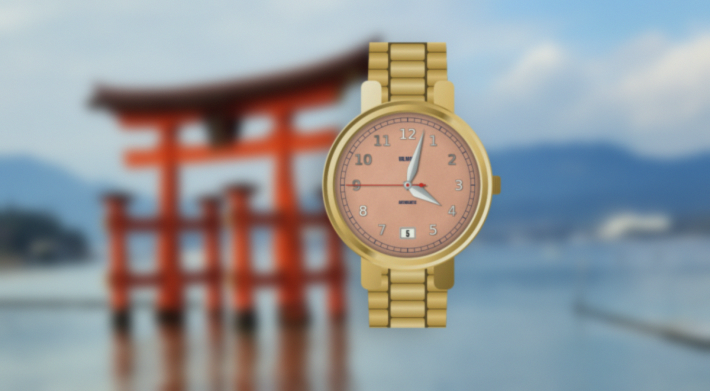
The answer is 4.02.45
